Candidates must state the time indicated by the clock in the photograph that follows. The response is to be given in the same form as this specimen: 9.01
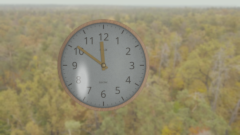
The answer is 11.51
